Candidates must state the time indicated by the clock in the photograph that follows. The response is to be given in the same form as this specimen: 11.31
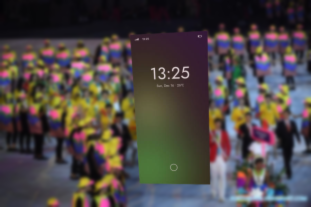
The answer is 13.25
